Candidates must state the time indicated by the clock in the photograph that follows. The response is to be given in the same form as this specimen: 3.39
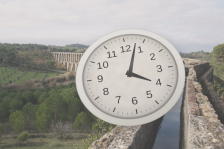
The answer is 4.03
